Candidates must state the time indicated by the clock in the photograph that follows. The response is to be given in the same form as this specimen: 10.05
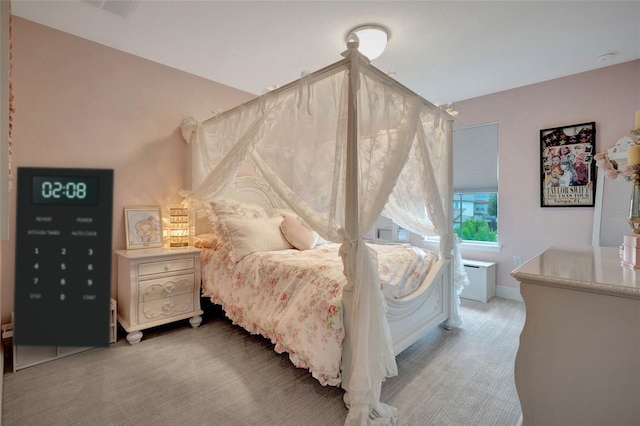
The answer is 2.08
